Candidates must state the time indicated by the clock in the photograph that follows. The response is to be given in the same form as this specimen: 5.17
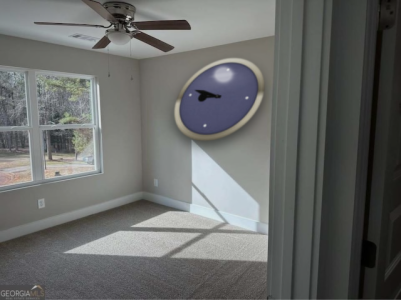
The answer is 8.47
